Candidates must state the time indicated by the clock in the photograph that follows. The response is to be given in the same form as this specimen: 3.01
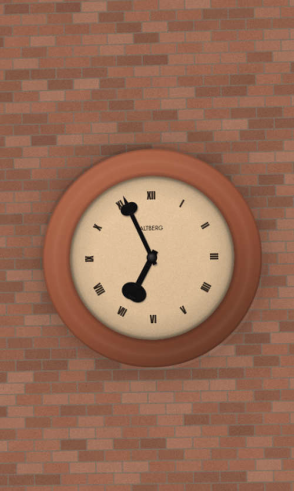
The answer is 6.56
